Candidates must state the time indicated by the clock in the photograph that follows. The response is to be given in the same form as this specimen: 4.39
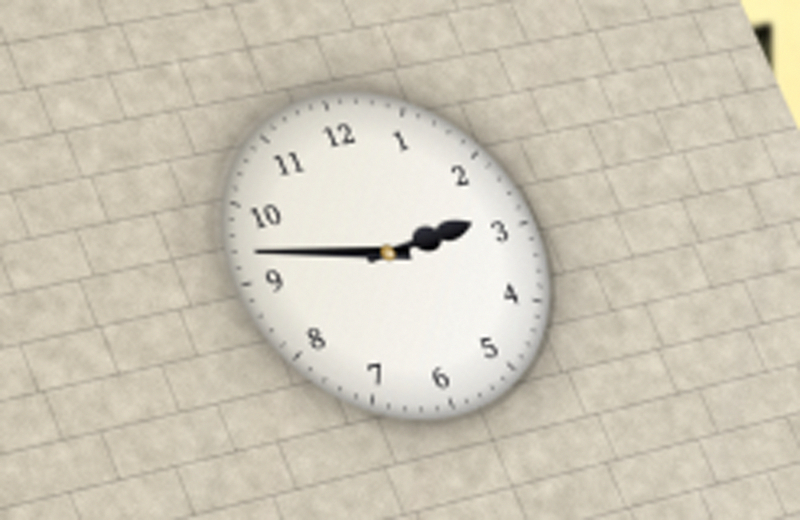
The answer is 2.47
